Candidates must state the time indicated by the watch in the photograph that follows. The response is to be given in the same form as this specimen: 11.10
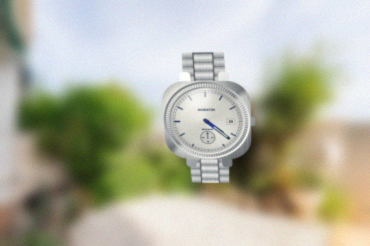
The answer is 4.22
